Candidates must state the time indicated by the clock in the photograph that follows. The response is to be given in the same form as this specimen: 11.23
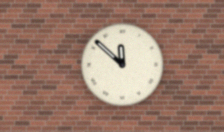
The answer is 11.52
